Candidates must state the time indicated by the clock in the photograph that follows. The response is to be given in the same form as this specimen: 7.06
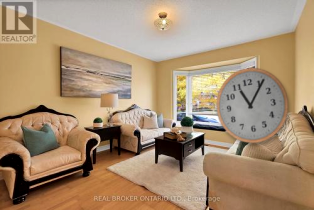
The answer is 11.06
